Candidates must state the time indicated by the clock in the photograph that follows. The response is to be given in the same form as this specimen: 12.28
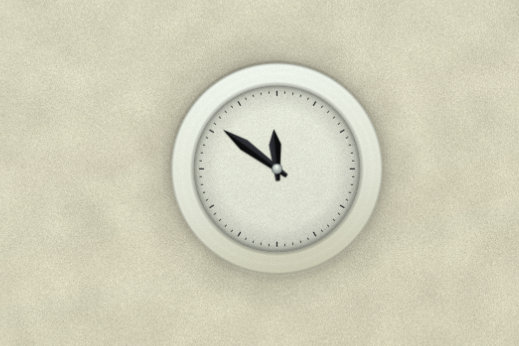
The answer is 11.51
